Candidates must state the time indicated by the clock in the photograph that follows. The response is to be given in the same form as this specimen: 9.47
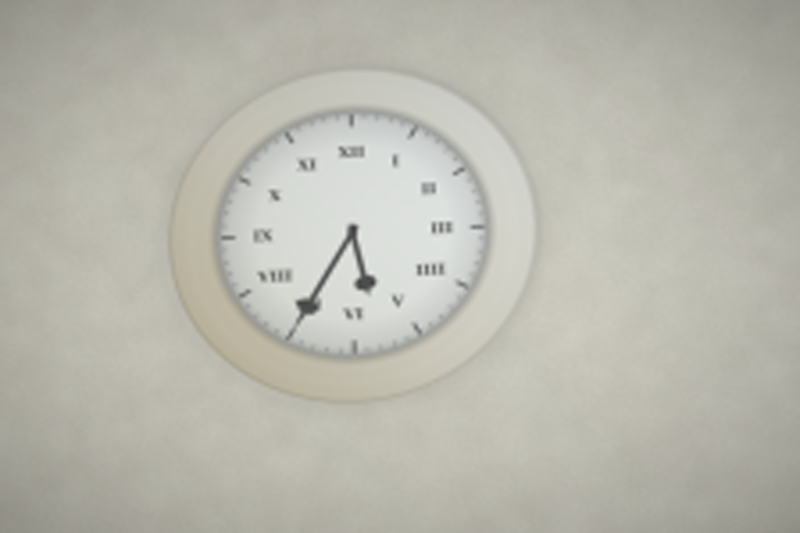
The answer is 5.35
